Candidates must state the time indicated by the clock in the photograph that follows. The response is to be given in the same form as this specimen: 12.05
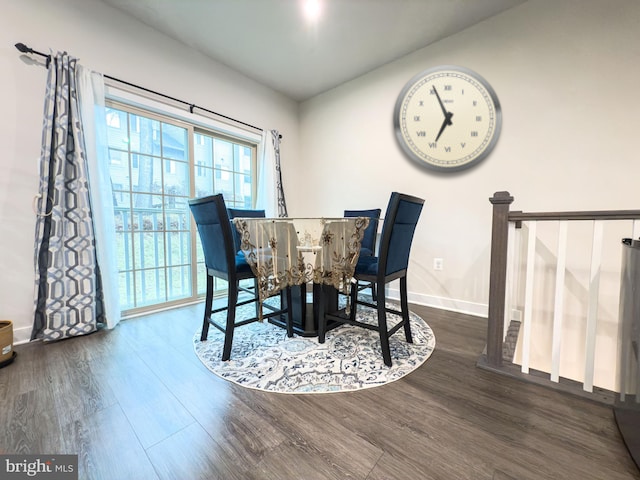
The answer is 6.56
